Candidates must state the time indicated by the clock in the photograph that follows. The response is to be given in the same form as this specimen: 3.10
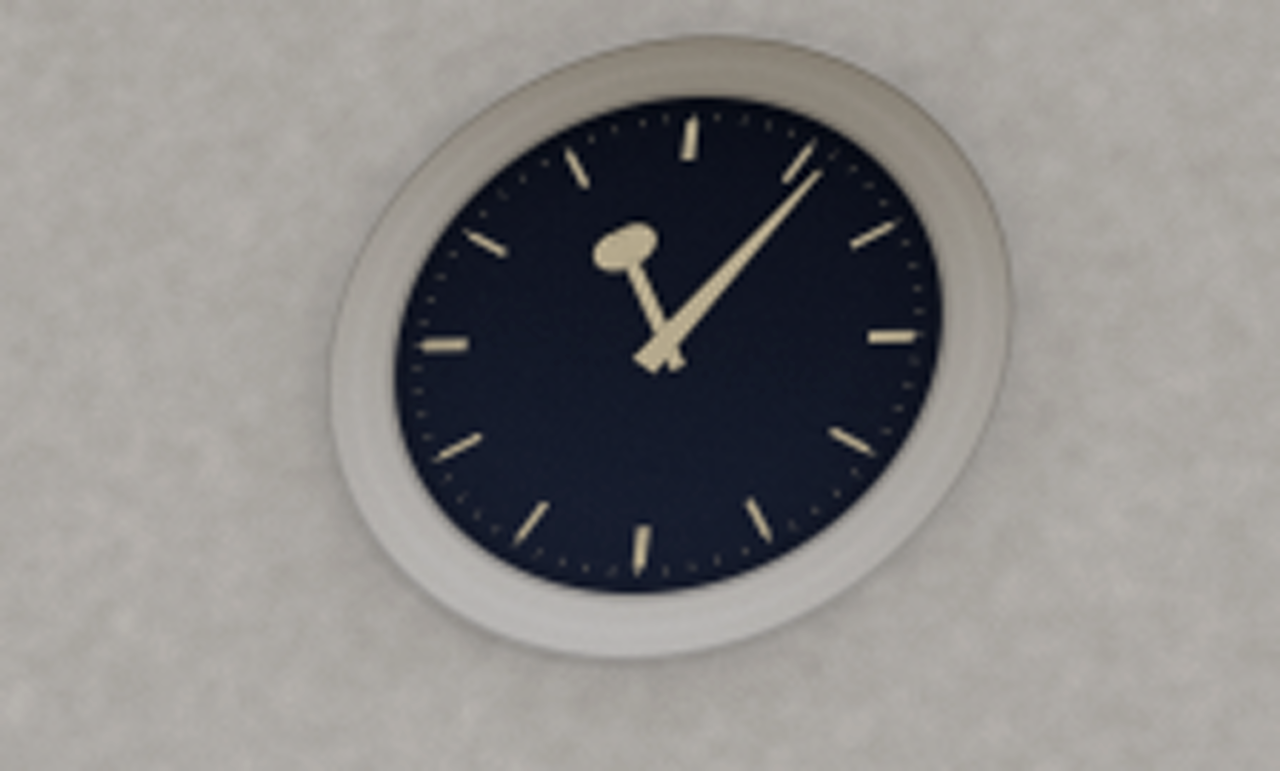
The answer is 11.06
